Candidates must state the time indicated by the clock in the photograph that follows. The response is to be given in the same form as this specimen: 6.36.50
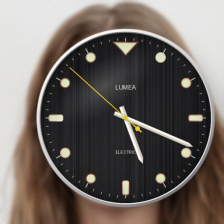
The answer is 5.18.52
